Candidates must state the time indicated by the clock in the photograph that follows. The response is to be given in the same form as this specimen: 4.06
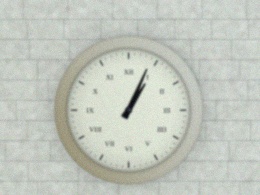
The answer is 1.04
